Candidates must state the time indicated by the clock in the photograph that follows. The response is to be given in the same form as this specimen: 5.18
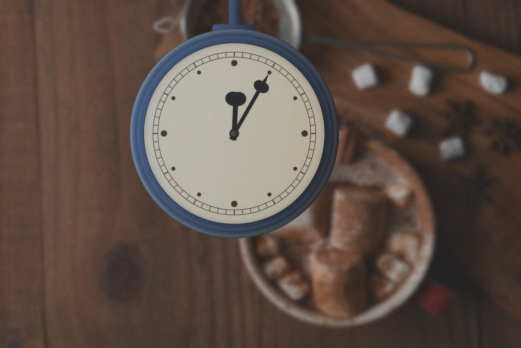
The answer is 12.05
